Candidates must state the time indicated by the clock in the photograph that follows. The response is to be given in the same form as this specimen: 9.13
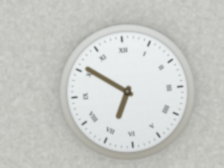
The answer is 6.51
